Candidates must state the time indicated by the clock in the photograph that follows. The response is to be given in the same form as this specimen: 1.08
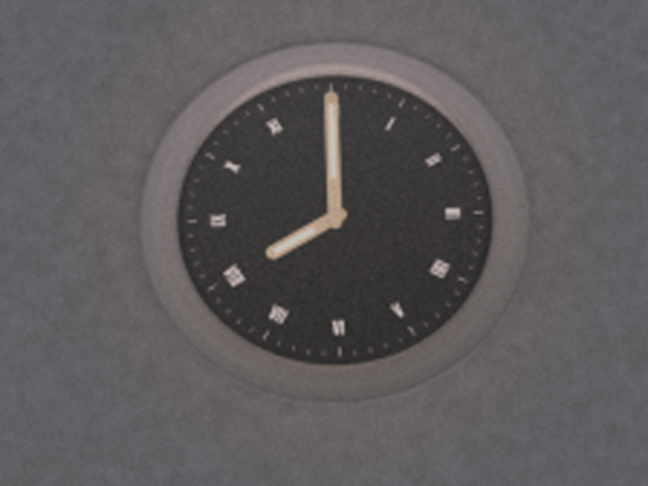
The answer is 8.00
